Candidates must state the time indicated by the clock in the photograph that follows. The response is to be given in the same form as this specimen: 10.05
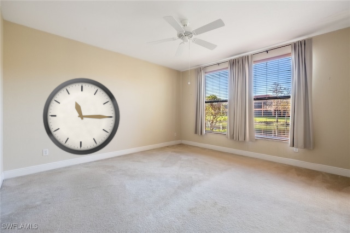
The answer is 11.15
